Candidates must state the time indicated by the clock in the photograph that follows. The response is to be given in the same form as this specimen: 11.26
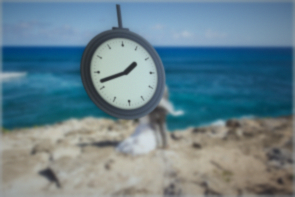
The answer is 1.42
